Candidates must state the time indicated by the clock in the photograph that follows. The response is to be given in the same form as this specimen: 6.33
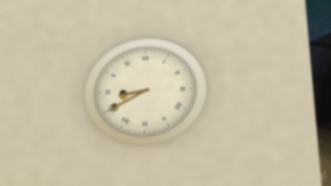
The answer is 8.40
